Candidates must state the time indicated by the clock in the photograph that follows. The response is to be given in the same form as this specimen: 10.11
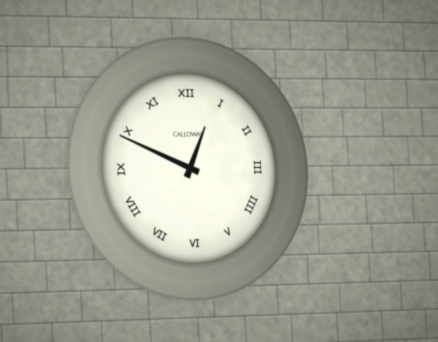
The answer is 12.49
